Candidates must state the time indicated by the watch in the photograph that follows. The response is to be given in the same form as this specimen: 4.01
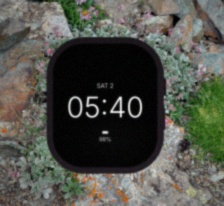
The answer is 5.40
